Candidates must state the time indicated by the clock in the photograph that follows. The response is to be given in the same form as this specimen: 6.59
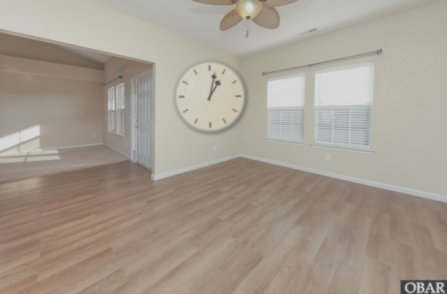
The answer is 1.02
